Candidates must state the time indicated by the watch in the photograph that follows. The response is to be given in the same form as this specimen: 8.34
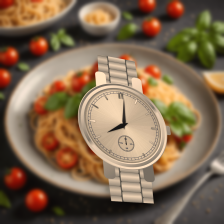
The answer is 8.01
